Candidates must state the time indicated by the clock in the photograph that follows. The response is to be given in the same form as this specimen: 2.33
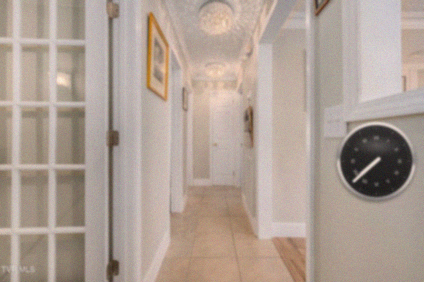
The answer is 7.38
